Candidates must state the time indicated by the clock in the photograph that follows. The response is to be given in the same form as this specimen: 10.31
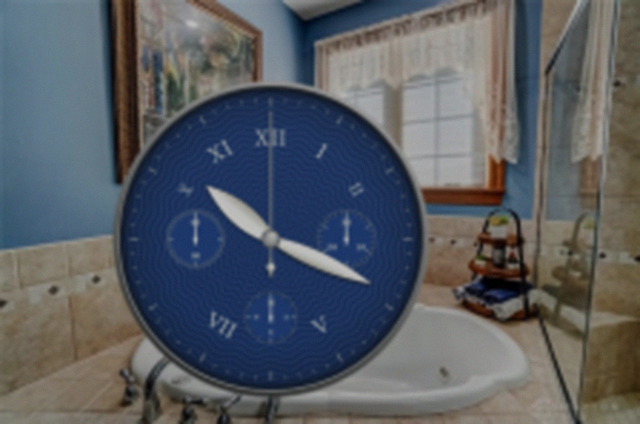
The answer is 10.19
